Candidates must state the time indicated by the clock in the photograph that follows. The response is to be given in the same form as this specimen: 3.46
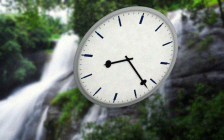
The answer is 8.22
